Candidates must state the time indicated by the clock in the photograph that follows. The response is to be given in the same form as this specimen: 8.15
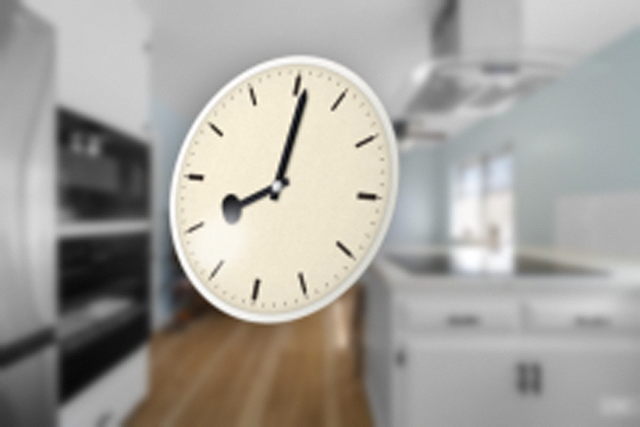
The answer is 8.01
